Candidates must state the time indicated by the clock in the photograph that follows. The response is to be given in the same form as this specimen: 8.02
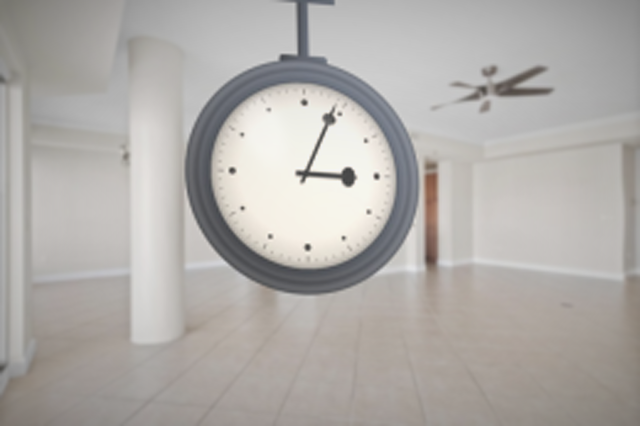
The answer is 3.04
